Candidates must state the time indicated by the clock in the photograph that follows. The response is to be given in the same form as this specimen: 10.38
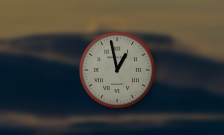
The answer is 12.58
